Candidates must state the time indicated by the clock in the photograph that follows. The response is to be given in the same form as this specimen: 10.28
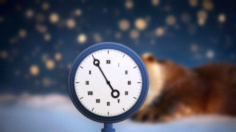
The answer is 4.55
